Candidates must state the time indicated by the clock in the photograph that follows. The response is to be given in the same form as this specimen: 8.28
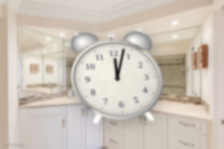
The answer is 12.03
